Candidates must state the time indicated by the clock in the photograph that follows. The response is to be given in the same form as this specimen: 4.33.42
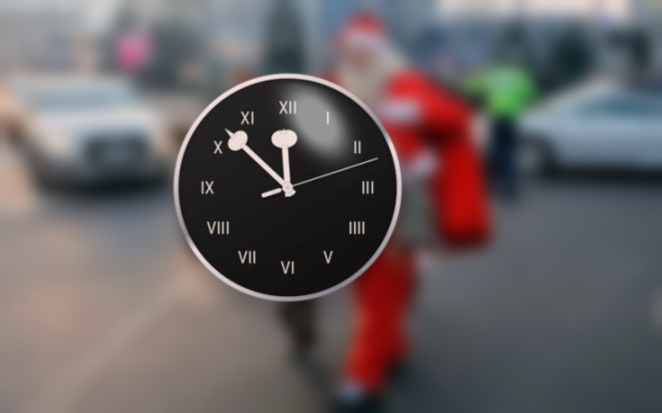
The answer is 11.52.12
